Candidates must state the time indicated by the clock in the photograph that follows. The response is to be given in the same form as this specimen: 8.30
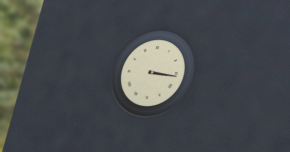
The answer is 3.16
